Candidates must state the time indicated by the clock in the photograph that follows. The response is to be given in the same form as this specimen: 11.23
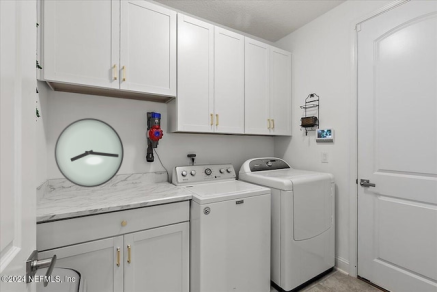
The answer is 8.16
